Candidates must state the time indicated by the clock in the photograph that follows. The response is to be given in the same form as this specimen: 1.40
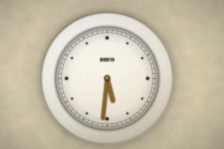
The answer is 5.31
